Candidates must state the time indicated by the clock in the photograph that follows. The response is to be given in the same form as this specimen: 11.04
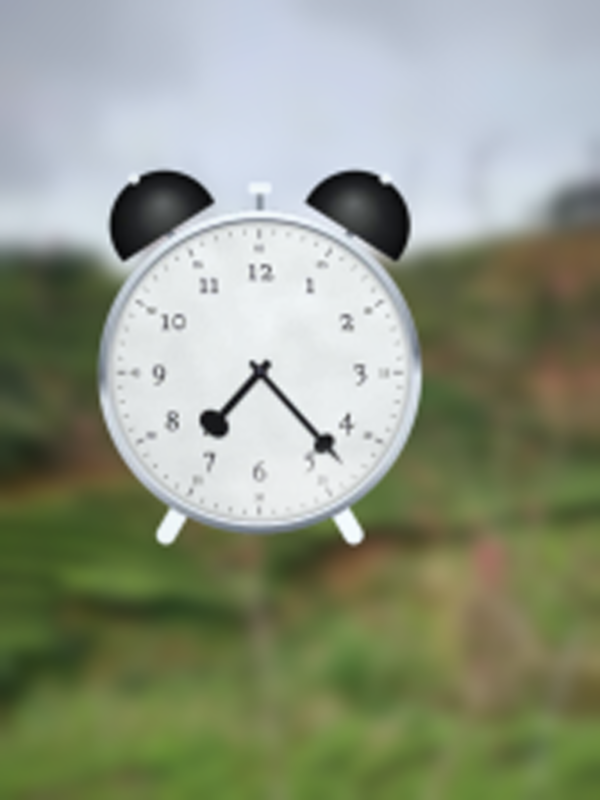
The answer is 7.23
